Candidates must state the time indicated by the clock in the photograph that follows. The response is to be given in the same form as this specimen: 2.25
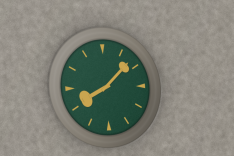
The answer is 8.08
